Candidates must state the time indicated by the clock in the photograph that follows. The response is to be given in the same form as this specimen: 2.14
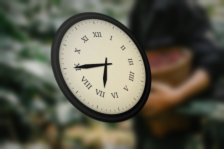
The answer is 6.45
